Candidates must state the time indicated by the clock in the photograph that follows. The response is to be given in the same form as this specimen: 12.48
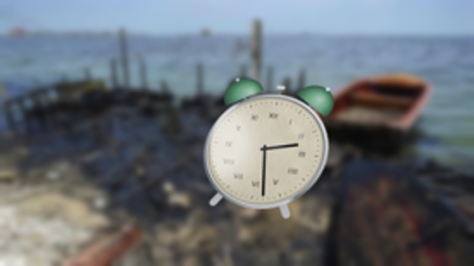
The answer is 2.28
